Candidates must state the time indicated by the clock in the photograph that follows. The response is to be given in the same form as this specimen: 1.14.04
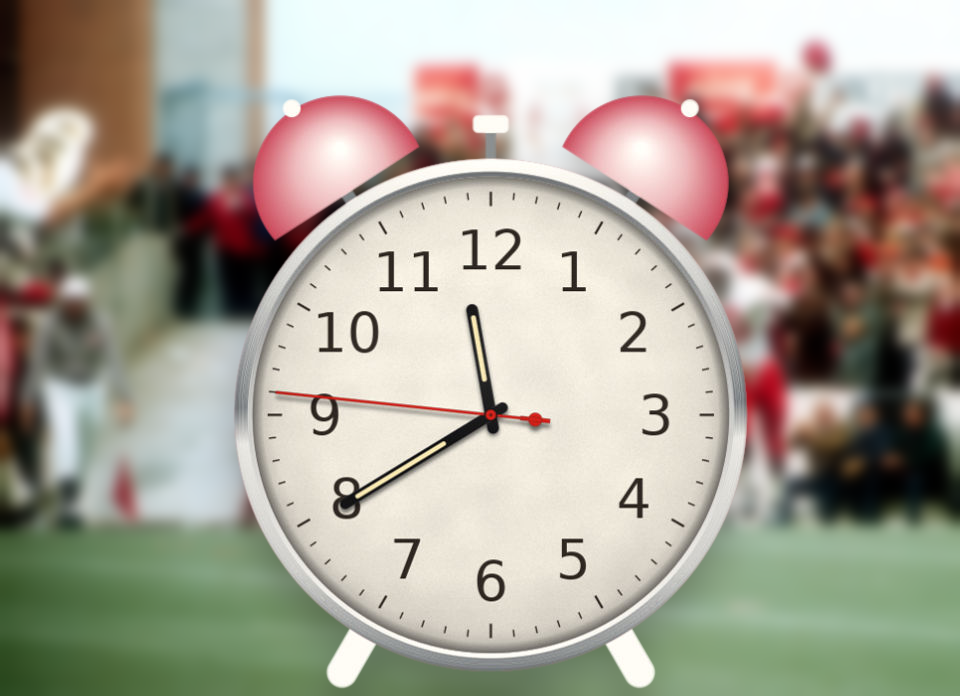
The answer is 11.39.46
